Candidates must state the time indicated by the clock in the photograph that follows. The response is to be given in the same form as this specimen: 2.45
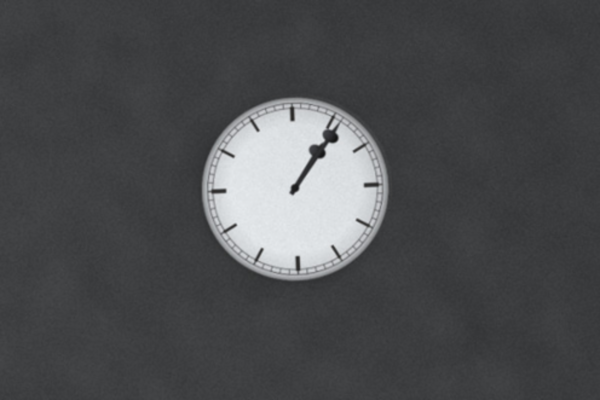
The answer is 1.06
